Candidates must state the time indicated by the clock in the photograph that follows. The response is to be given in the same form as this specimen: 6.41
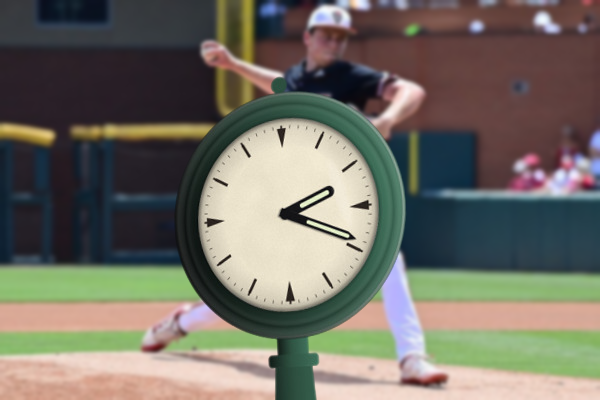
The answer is 2.19
